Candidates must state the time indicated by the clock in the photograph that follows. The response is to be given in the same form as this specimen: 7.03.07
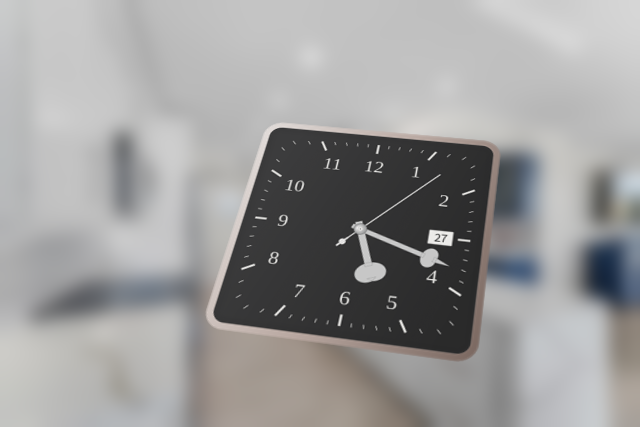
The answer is 5.18.07
